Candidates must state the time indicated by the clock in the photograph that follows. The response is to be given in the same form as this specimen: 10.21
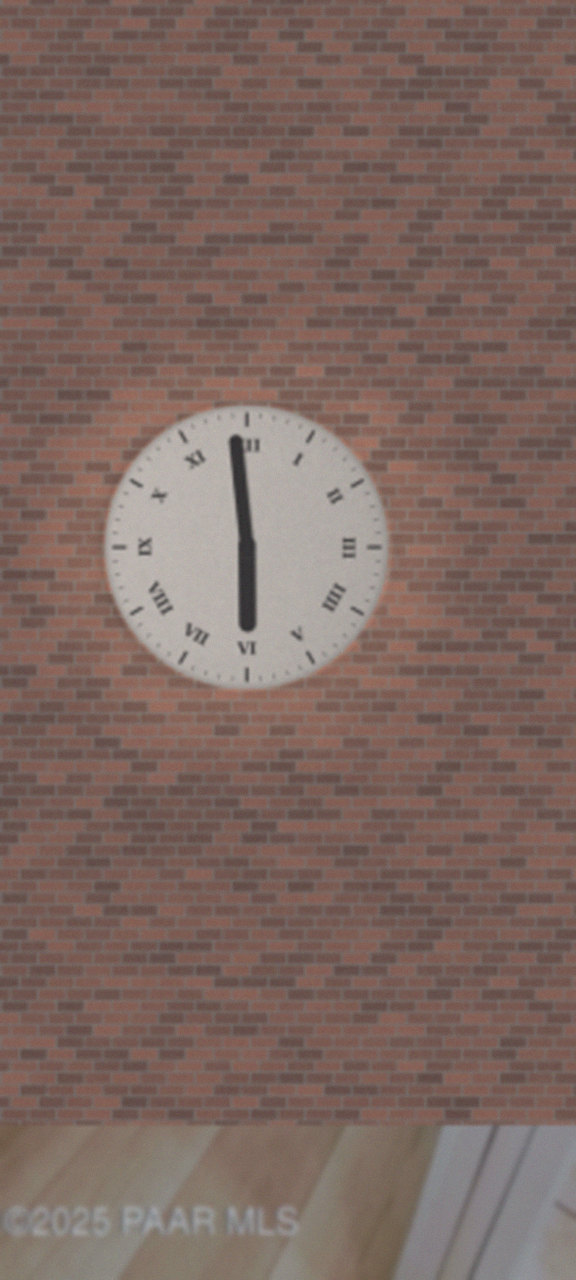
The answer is 5.59
